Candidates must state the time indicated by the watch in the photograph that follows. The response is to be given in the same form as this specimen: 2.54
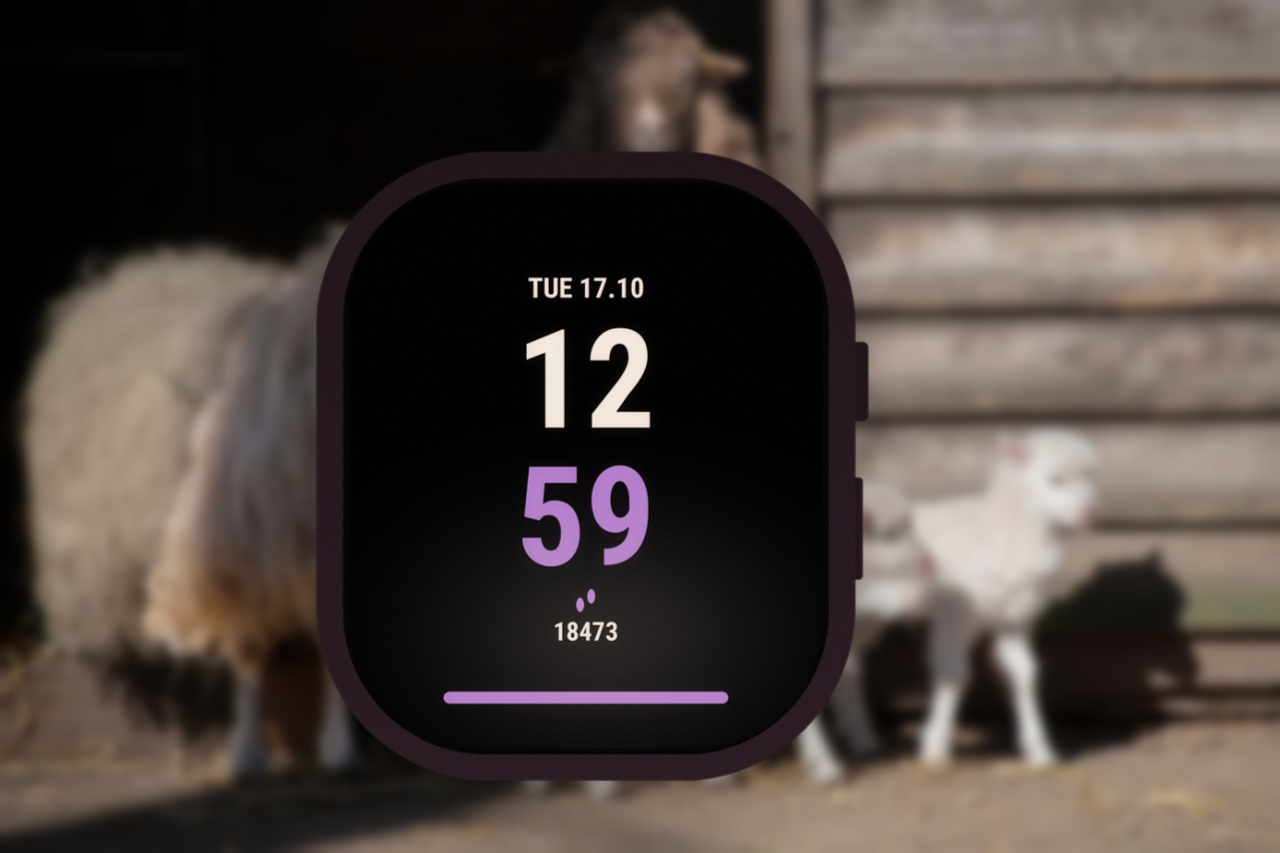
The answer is 12.59
